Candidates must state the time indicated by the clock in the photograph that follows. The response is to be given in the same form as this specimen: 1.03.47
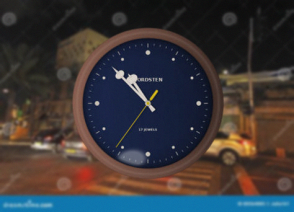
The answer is 10.52.36
